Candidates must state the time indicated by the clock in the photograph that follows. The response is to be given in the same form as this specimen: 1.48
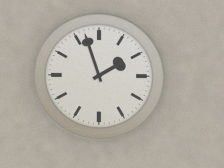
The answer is 1.57
